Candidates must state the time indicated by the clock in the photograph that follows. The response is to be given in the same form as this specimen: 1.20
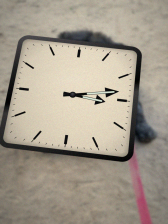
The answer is 3.13
